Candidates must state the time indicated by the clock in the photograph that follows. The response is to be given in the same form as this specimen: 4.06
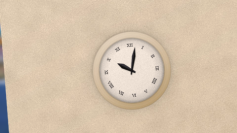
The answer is 10.02
